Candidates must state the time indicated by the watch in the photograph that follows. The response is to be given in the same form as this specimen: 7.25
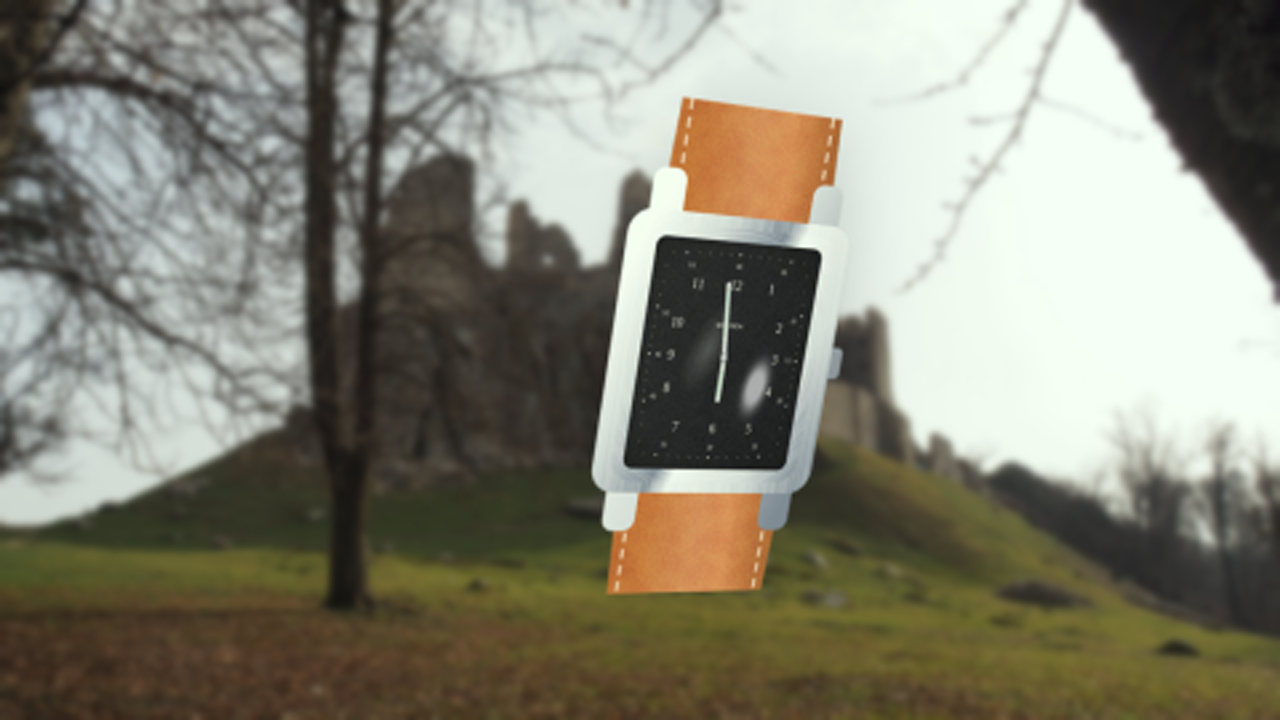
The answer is 5.59
